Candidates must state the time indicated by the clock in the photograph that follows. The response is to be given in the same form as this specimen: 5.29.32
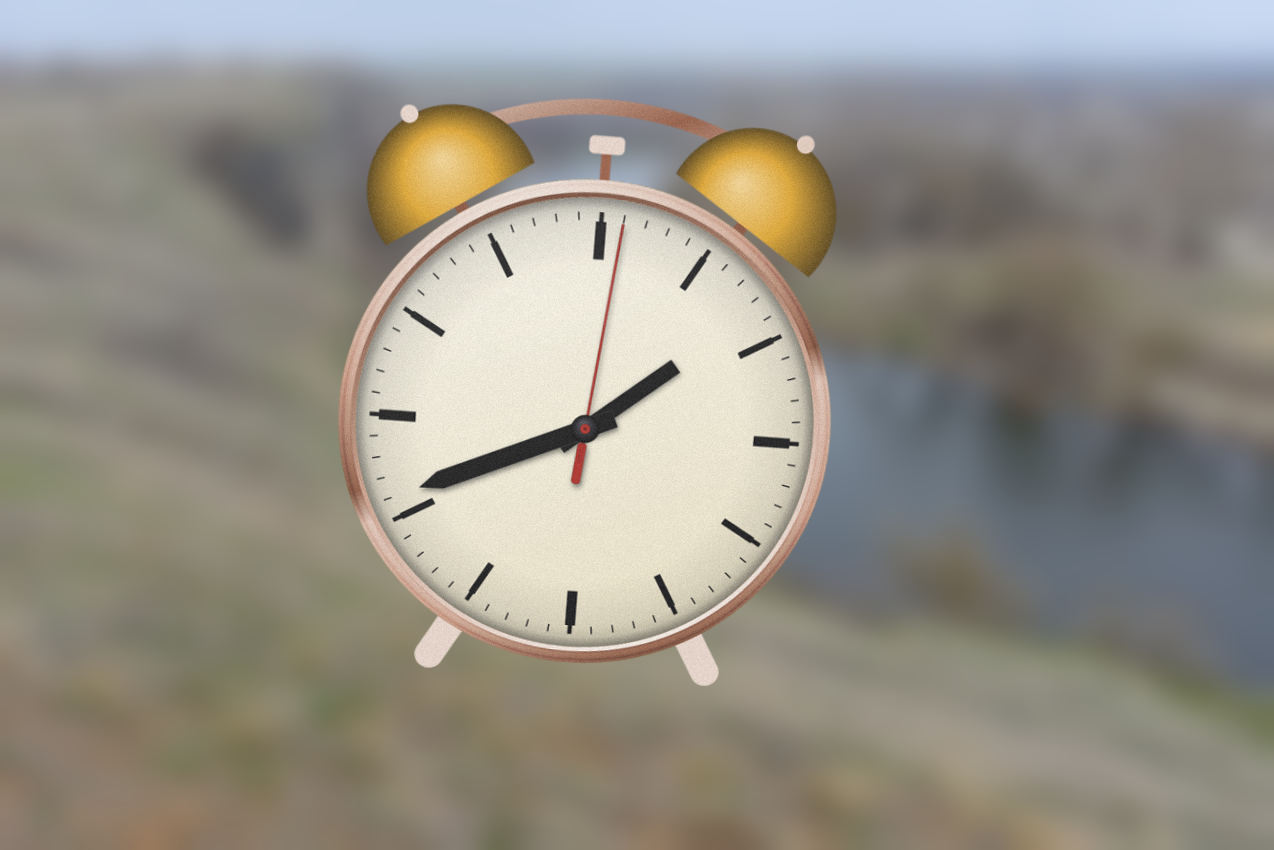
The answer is 1.41.01
